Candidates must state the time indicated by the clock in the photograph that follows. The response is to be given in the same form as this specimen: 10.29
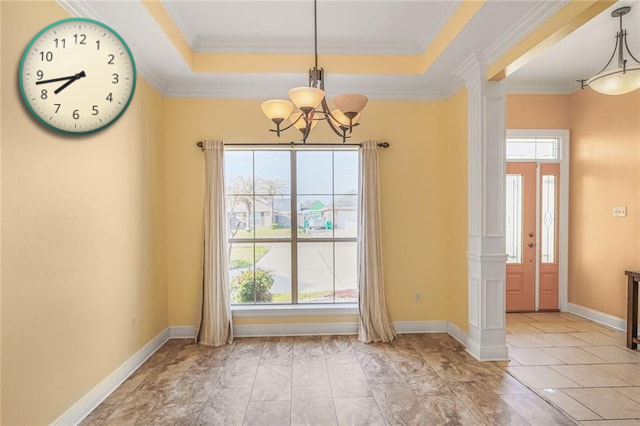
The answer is 7.43
